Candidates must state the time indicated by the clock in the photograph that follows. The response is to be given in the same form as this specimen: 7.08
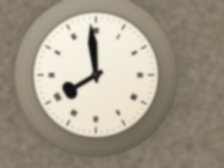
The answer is 7.59
